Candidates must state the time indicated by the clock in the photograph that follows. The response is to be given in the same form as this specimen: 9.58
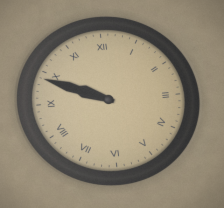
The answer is 9.49
